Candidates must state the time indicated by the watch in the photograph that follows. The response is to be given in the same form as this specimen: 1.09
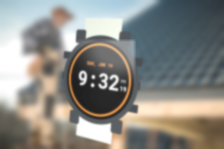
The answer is 9.32
